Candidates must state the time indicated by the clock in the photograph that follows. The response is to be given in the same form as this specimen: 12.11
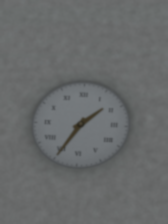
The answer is 1.35
